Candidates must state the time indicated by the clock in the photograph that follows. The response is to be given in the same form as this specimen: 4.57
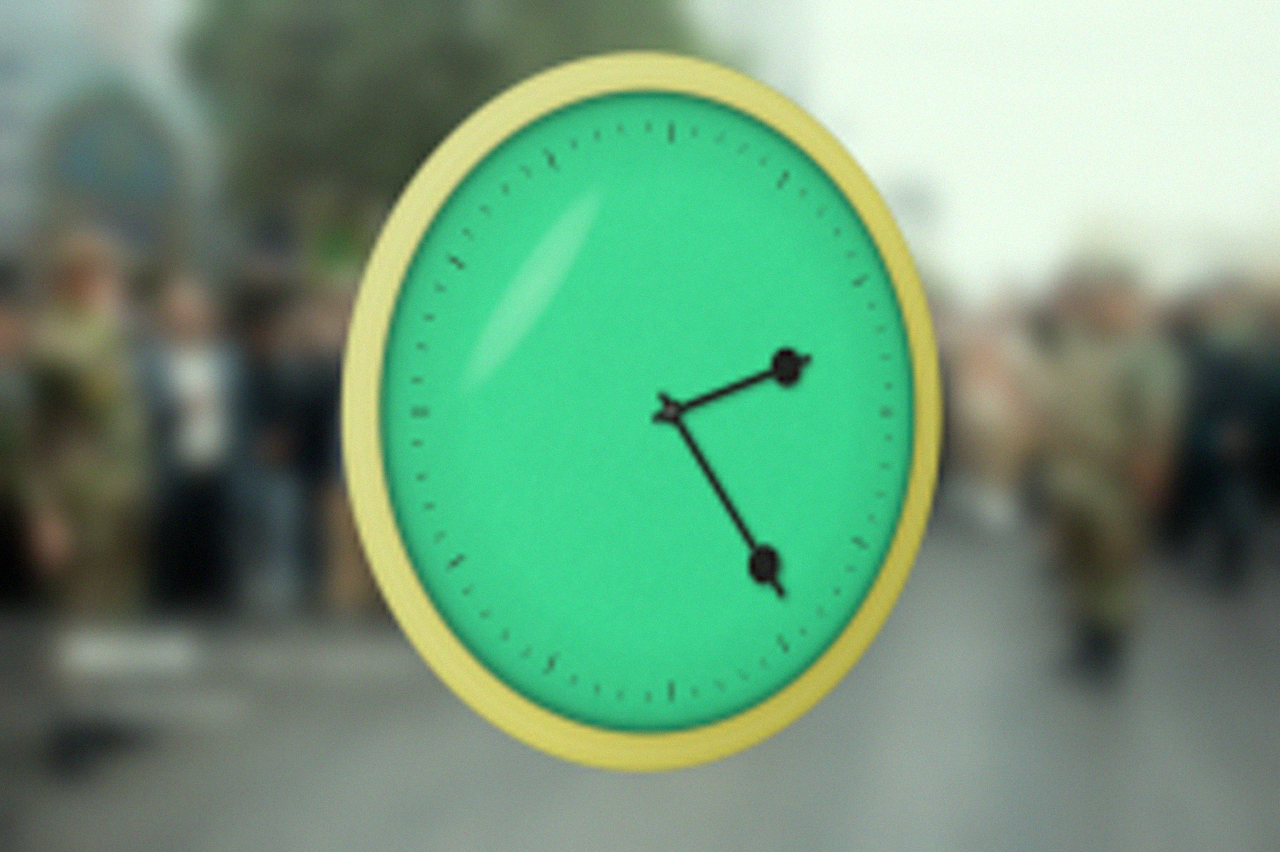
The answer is 2.24
